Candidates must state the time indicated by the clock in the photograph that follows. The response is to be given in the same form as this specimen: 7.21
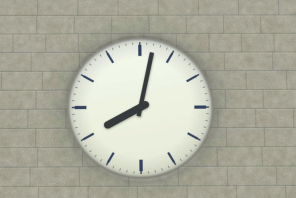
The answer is 8.02
